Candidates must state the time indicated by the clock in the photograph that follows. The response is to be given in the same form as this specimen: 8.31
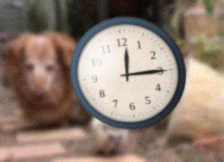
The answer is 12.15
